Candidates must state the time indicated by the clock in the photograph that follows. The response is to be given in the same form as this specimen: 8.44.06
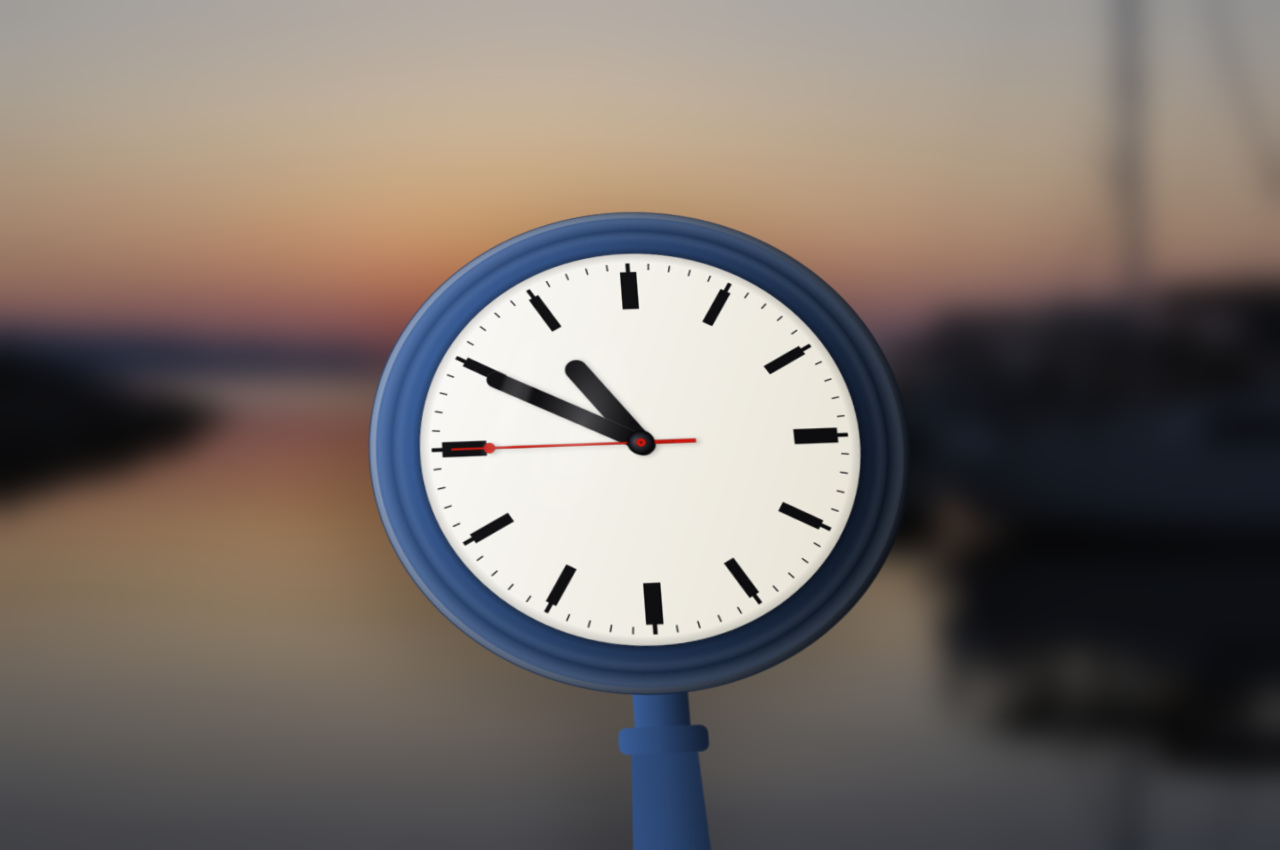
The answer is 10.49.45
